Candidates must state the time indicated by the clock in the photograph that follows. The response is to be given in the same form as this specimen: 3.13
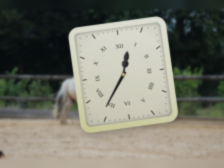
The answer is 12.36
